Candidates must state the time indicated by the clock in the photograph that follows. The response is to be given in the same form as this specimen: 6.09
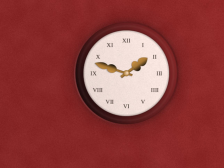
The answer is 1.48
